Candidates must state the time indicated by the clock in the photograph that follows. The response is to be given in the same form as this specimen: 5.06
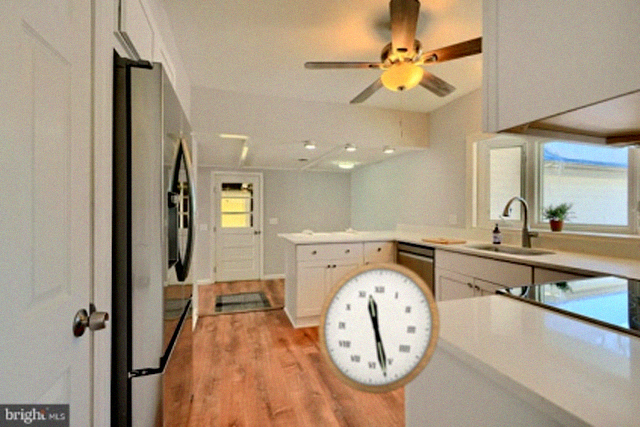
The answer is 11.27
